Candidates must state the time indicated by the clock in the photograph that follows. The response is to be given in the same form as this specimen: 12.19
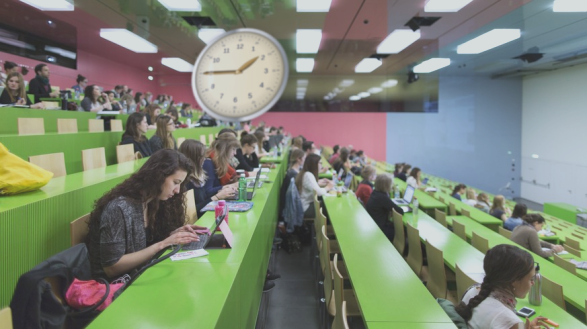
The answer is 1.45
